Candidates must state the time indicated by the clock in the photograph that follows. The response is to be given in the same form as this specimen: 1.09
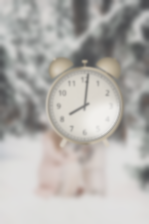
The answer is 8.01
